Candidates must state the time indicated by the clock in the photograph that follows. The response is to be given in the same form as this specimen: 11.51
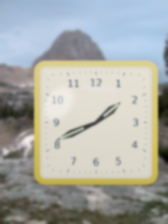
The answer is 1.41
